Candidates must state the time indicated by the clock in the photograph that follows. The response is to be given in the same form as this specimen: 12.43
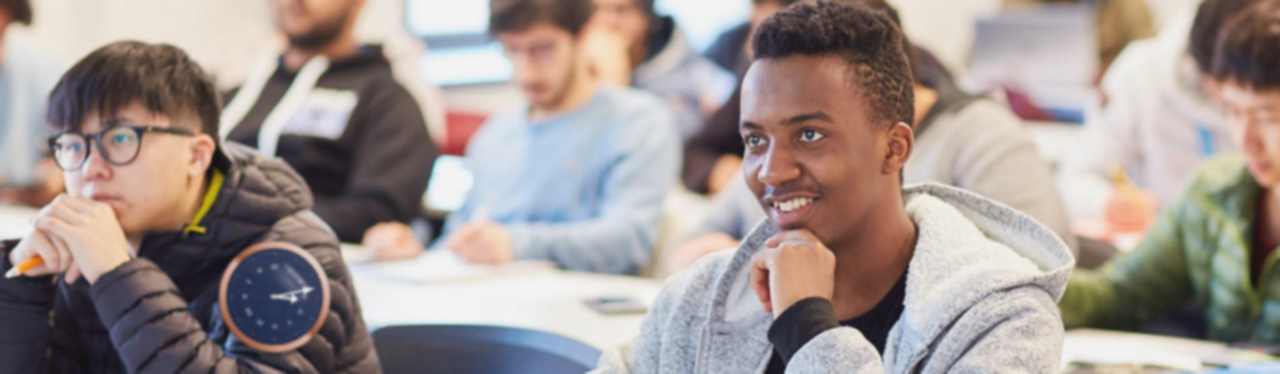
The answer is 3.13
